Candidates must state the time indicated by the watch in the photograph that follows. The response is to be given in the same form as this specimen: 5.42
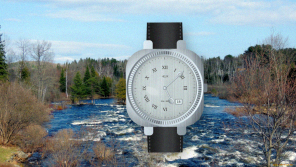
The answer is 5.08
